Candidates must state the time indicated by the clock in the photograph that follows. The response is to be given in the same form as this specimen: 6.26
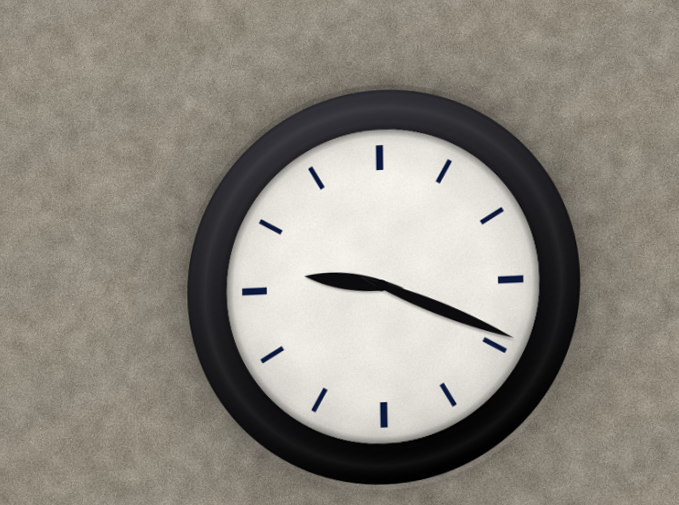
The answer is 9.19
